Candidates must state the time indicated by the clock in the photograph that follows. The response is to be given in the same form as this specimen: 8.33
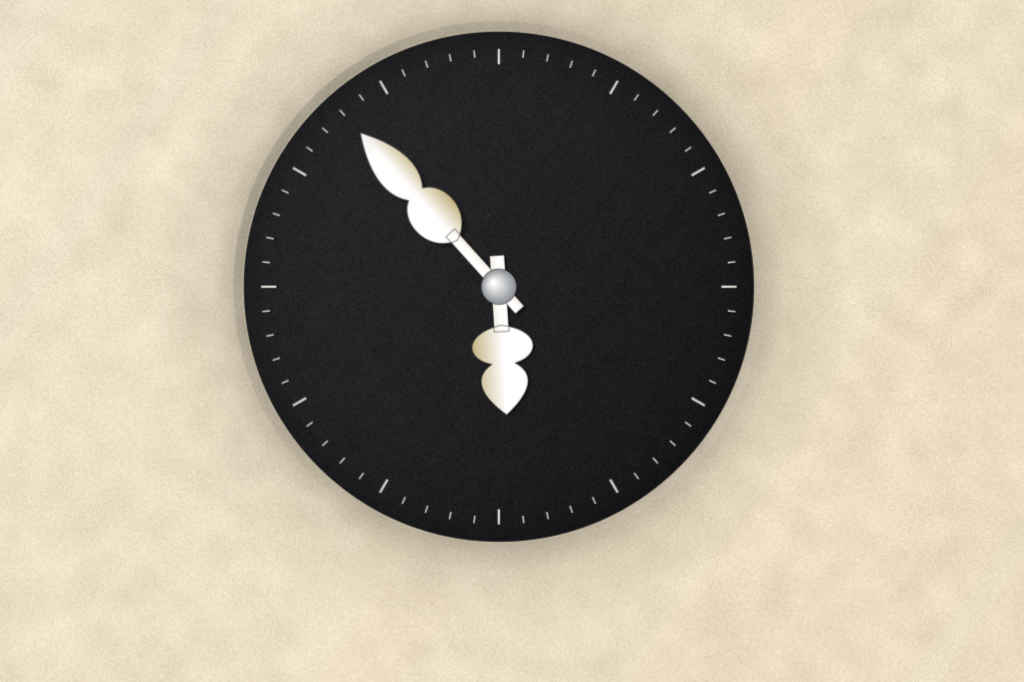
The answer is 5.53
